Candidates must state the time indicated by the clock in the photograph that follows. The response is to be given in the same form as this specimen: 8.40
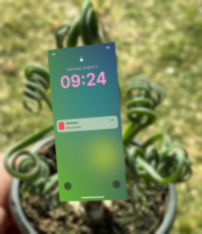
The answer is 9.24
